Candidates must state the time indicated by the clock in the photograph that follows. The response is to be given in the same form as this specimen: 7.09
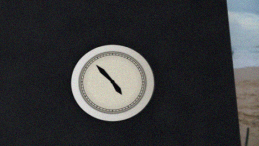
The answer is 4.53
